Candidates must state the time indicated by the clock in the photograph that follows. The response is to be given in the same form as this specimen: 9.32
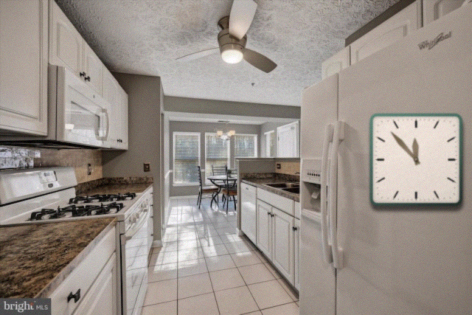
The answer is 11.53
